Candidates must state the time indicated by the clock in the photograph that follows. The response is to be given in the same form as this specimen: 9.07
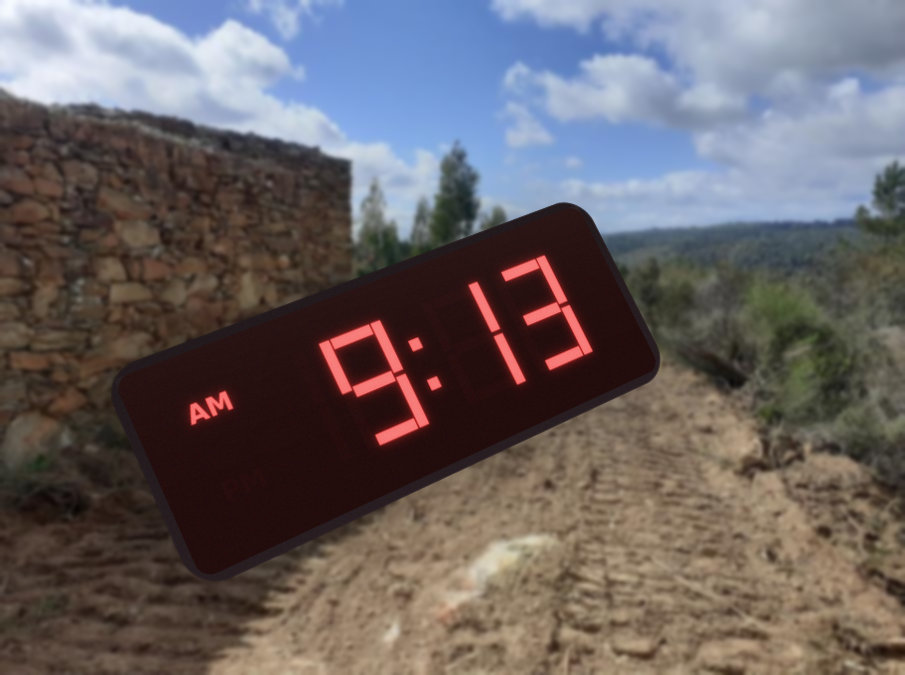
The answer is 9.13
